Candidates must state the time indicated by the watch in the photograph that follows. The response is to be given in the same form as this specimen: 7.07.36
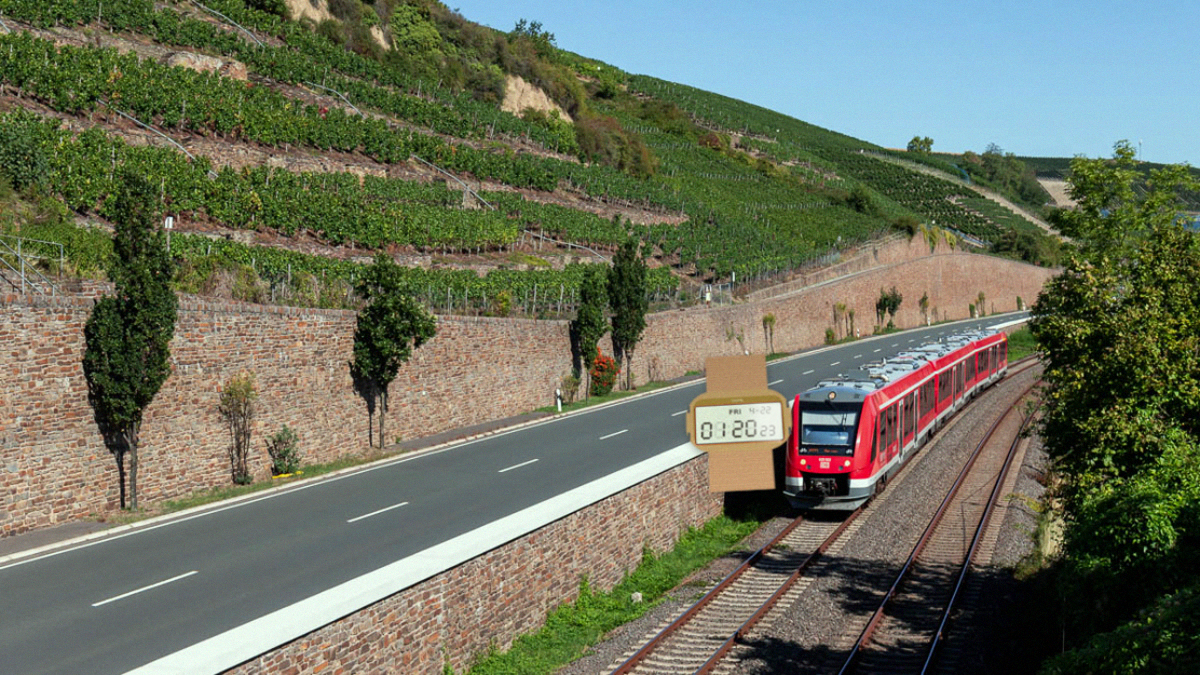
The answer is 1.20.23
